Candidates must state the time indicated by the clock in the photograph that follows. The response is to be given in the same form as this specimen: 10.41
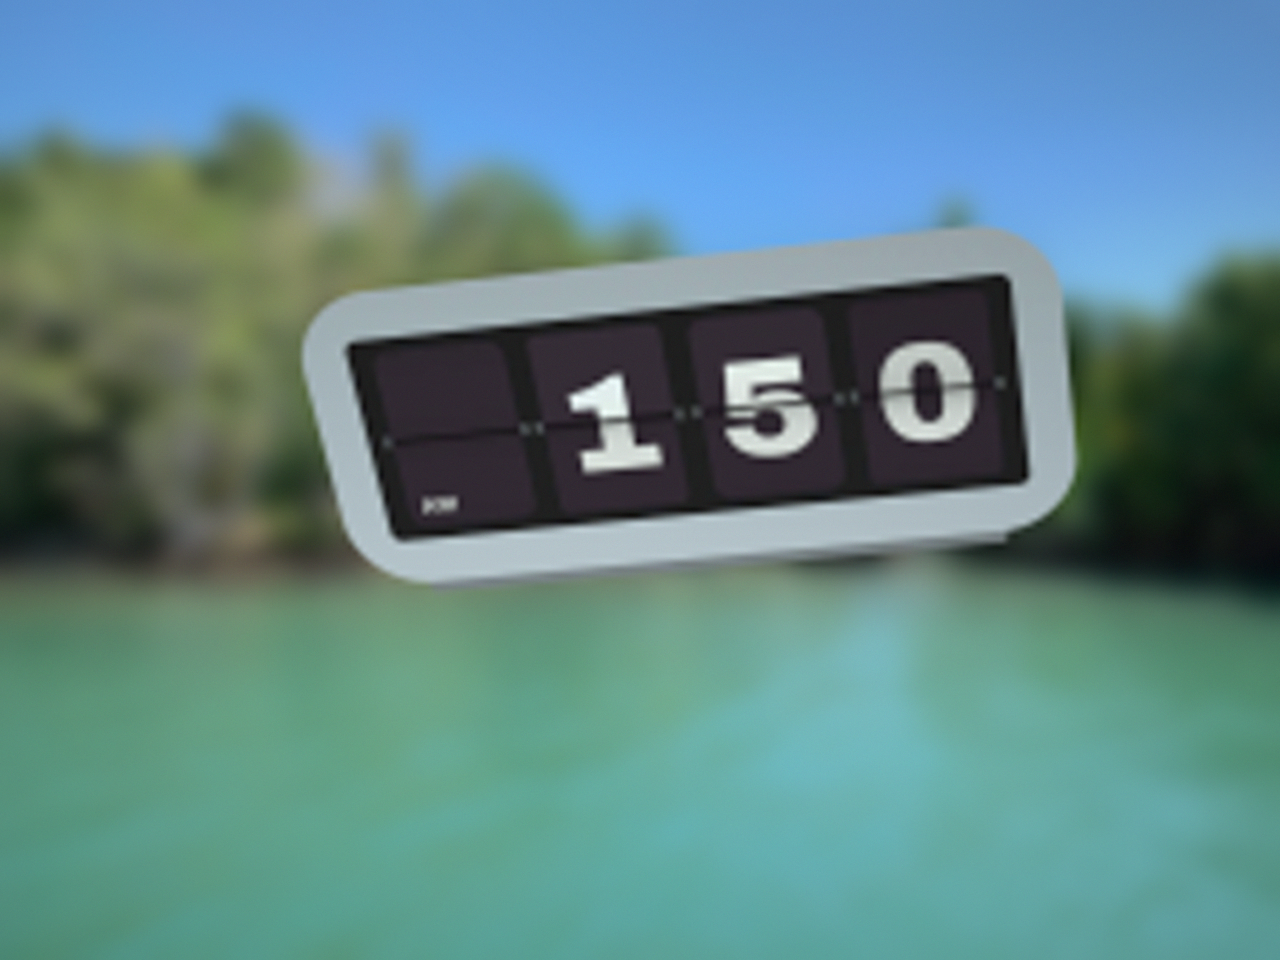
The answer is 1.50
